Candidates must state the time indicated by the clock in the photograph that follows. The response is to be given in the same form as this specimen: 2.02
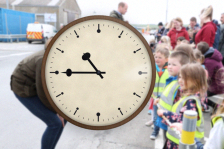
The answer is 10.45
